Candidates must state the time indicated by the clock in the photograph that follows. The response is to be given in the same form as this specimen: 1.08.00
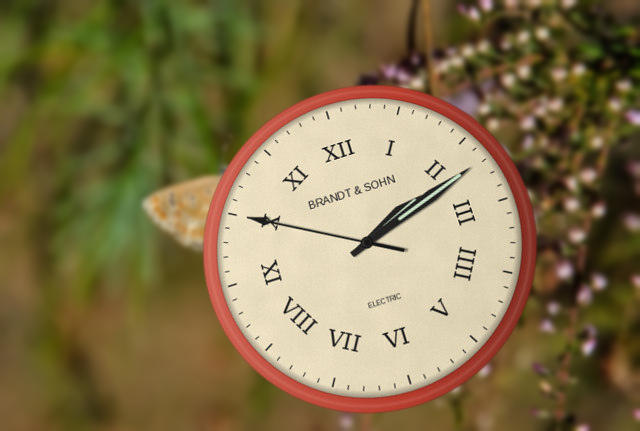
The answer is 2.11.50
